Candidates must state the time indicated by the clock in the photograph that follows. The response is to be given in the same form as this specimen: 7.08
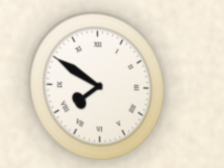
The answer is 7.50
